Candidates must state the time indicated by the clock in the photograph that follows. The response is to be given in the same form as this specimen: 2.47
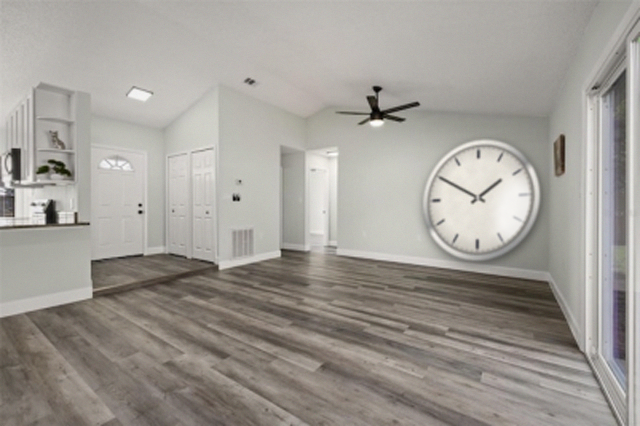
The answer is 1.50
